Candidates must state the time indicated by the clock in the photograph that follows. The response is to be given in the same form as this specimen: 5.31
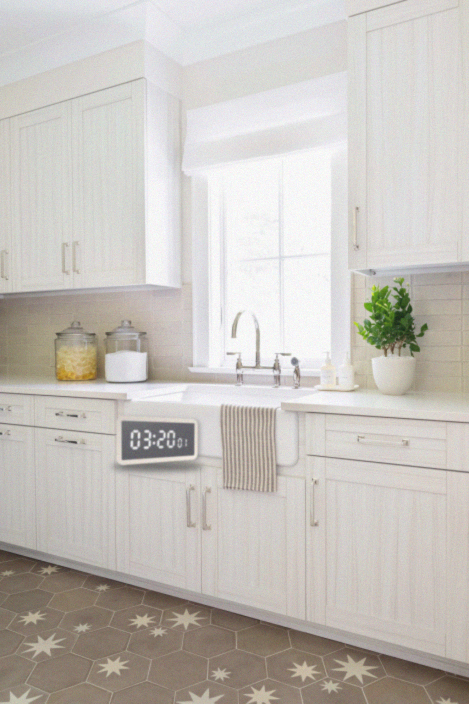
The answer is 3.20
